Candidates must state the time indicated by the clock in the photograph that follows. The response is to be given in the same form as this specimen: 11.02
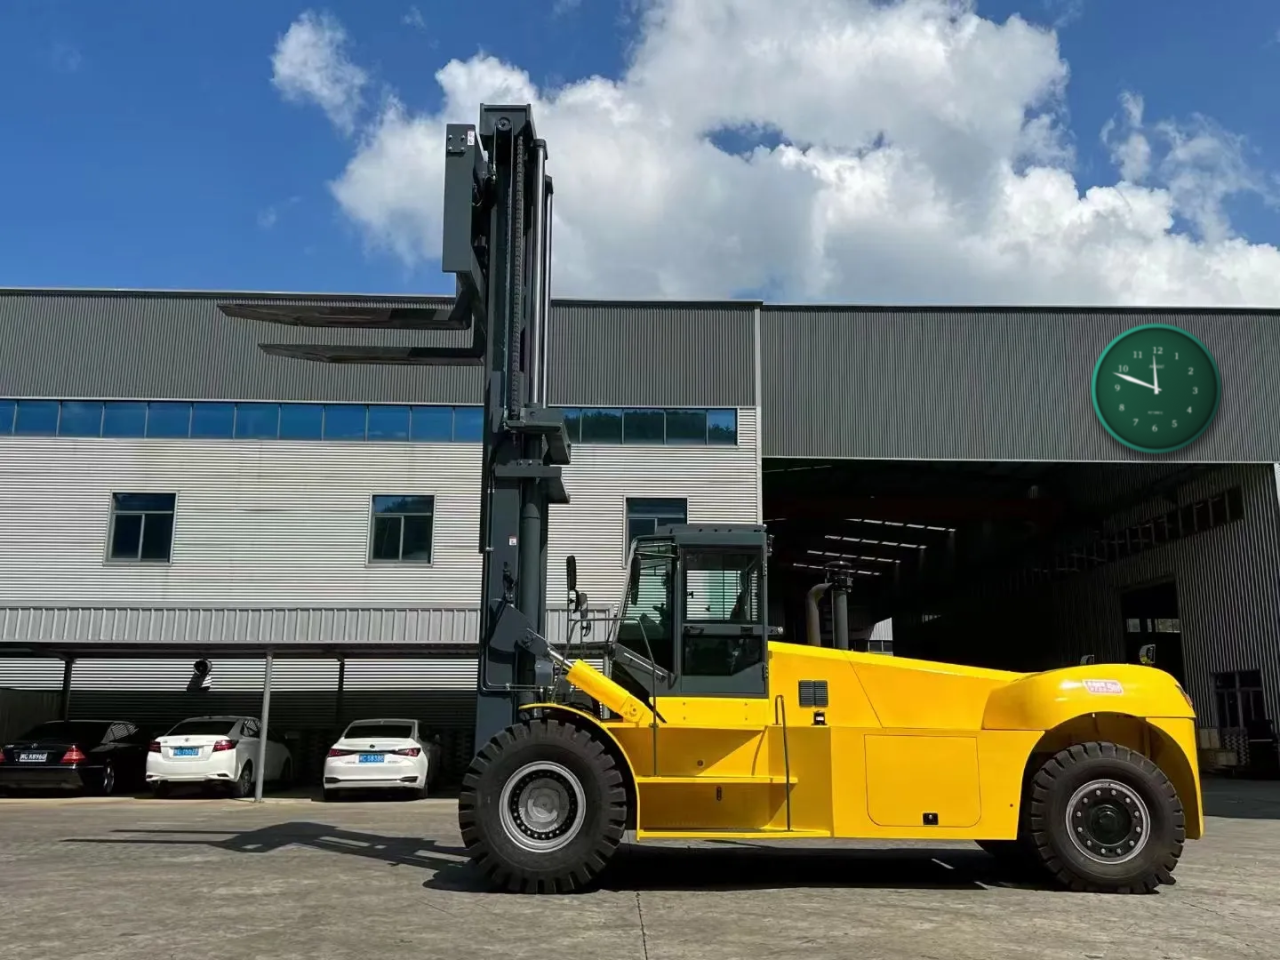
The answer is 11.48
